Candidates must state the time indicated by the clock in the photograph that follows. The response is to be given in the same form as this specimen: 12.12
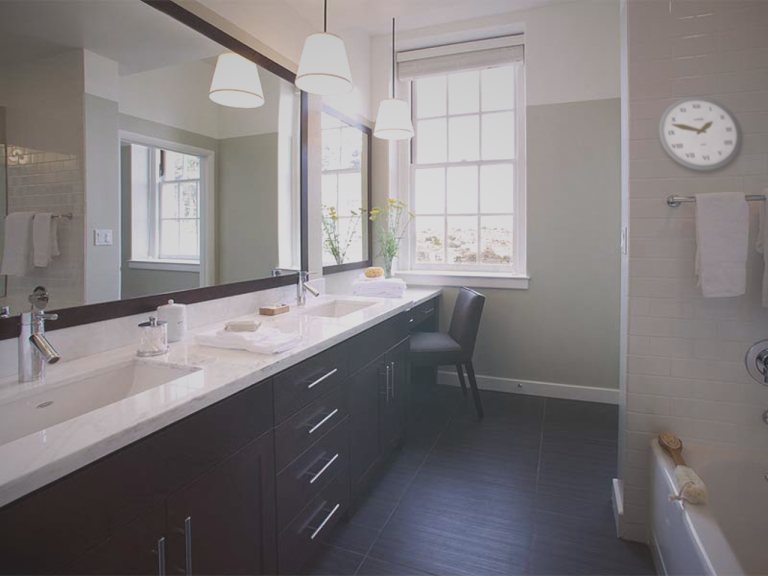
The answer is 1.48
